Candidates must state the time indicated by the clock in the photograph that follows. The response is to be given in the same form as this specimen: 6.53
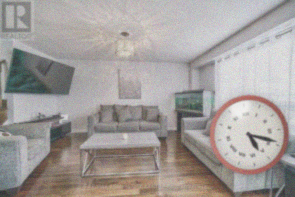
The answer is 5.19
